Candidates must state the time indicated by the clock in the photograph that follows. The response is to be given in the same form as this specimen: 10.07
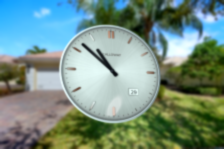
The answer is 10.52
